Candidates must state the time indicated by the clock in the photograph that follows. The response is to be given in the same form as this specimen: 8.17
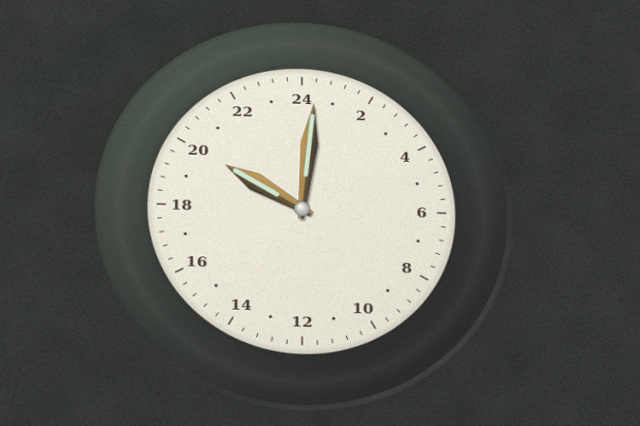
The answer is 20.01
